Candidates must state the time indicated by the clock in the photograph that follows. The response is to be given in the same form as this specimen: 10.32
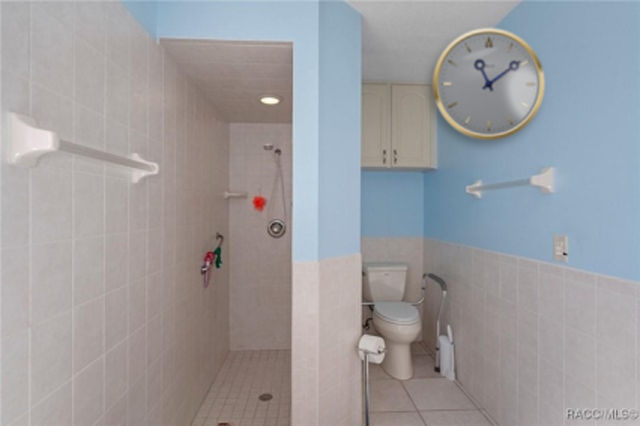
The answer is 11.09
